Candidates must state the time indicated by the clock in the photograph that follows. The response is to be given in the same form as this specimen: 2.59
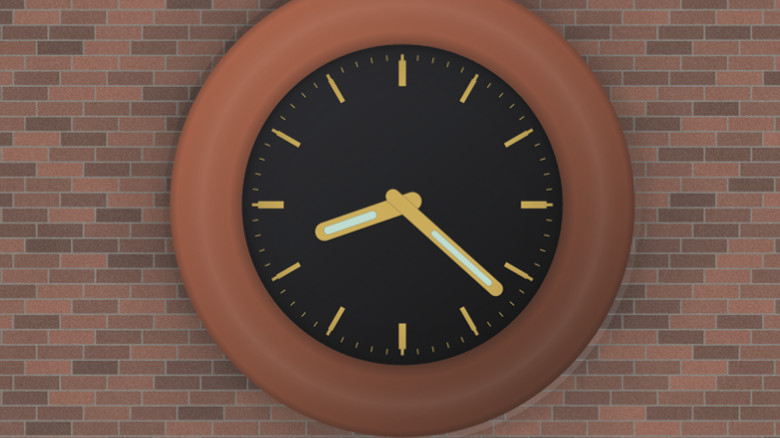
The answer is 8.22
